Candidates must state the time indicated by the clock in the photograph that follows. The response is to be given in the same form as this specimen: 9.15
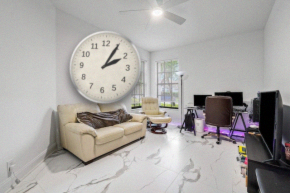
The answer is 2.05
